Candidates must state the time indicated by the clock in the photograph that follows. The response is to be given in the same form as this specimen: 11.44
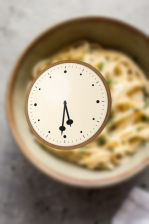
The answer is 5.31
